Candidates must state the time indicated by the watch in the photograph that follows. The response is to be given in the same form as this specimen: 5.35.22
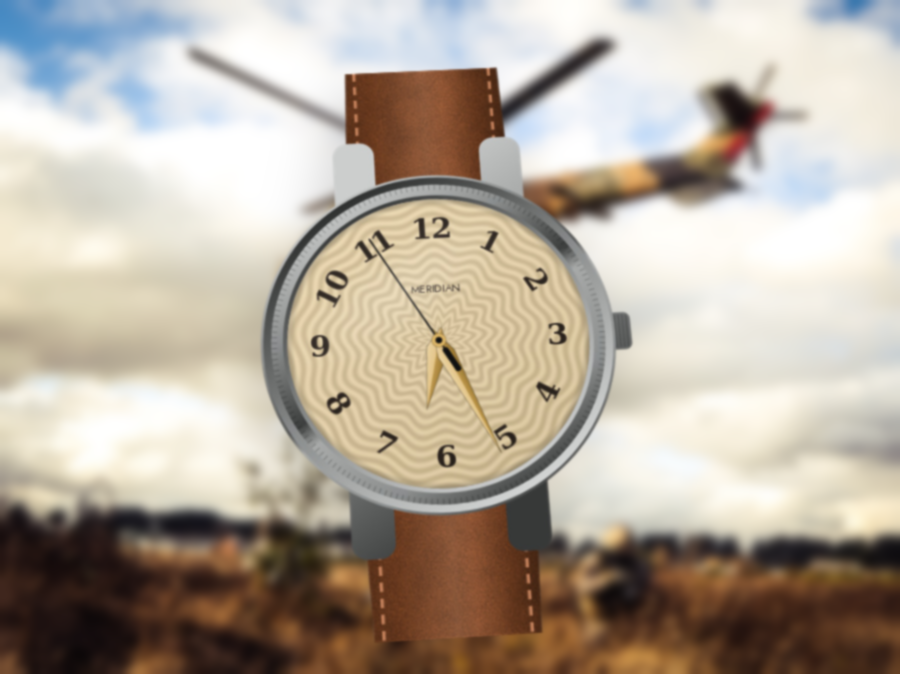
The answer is 6.25.55
